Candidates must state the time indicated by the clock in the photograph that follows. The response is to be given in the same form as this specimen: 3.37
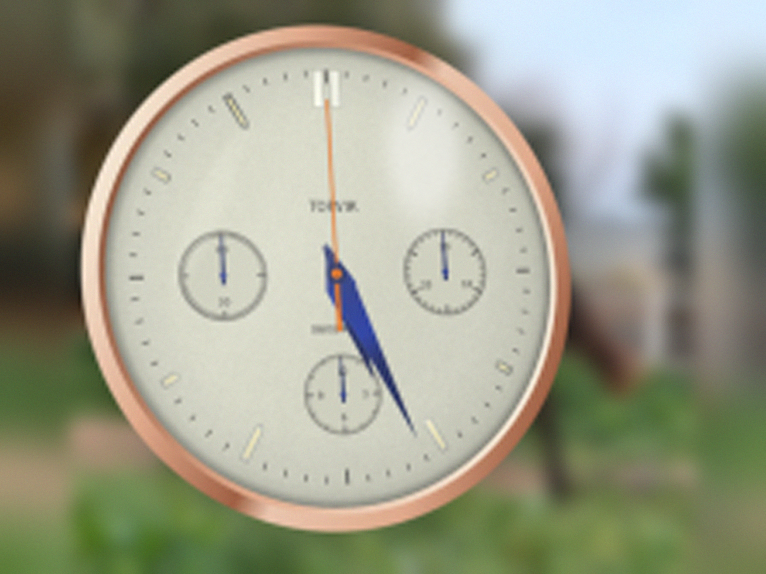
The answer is 5.26
